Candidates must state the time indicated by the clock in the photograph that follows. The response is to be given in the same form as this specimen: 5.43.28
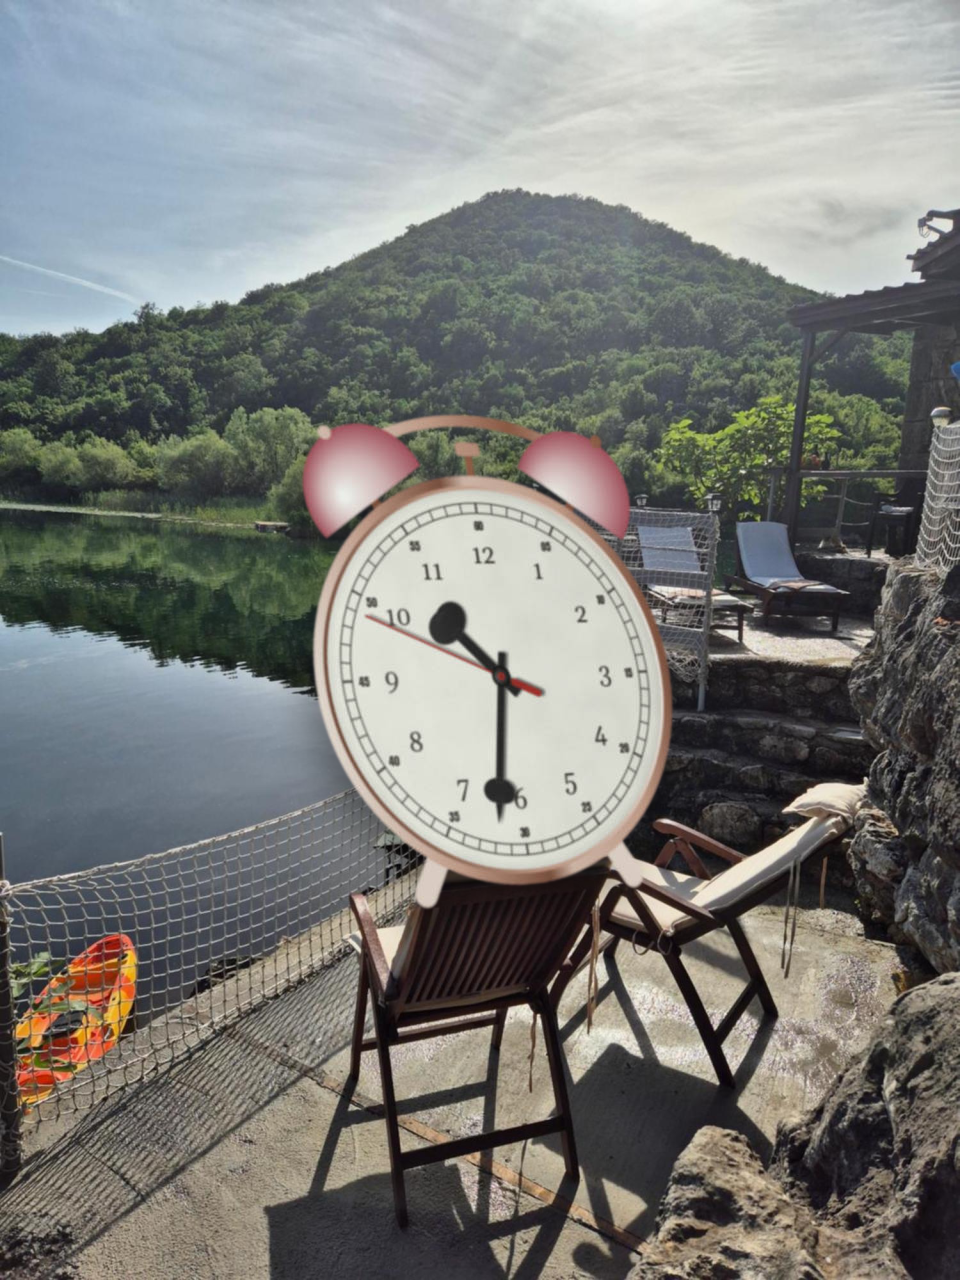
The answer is 10.31.49
